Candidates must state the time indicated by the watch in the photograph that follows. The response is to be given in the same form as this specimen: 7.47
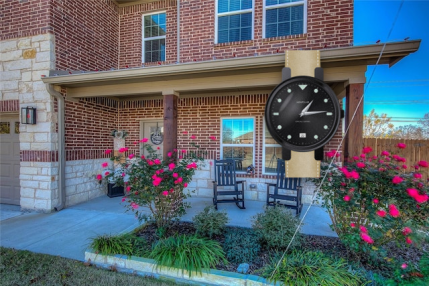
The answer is 1.14
